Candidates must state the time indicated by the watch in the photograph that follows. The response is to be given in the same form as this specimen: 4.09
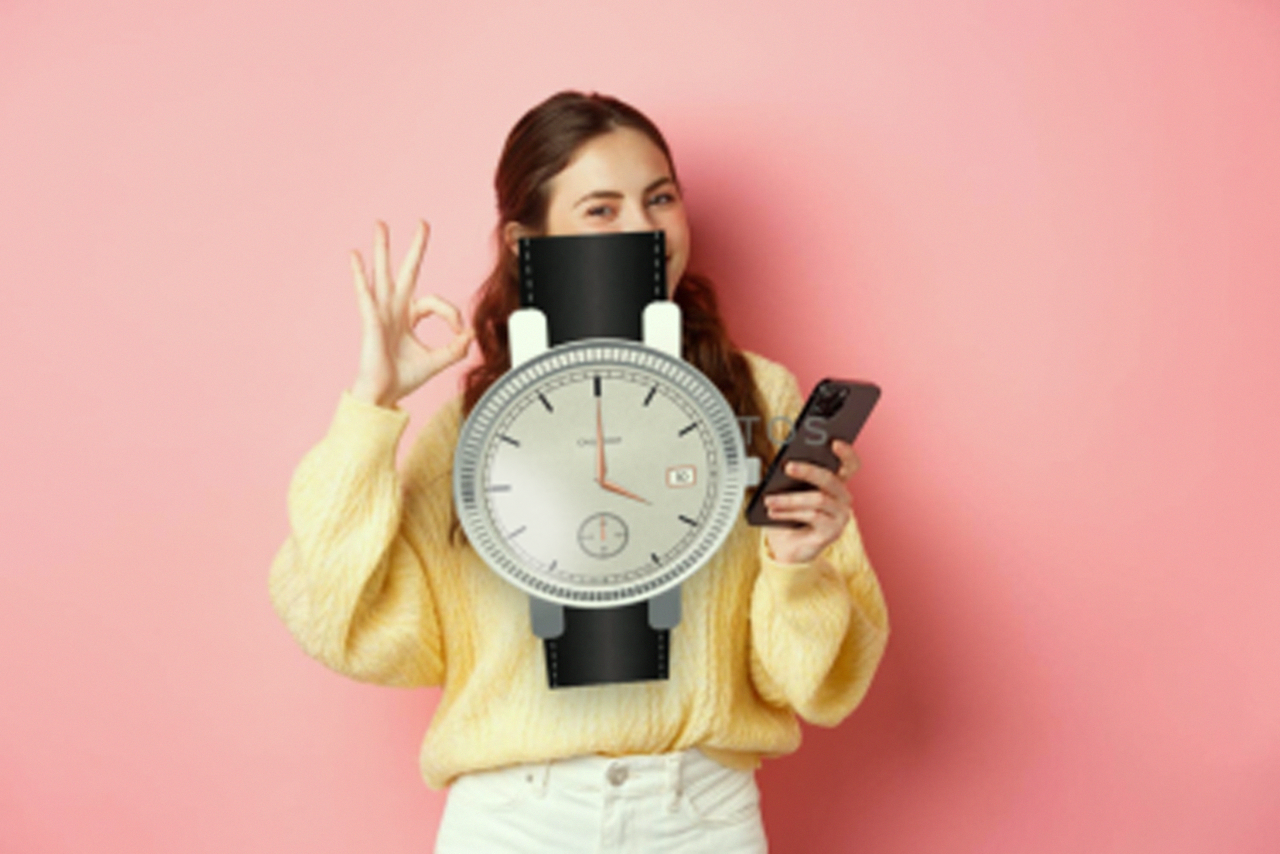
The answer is 4.00
